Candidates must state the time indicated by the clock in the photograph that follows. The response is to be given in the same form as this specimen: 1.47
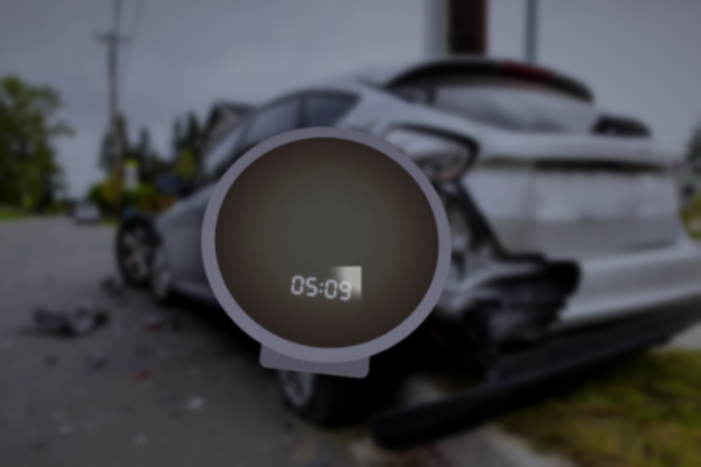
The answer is 5.09
